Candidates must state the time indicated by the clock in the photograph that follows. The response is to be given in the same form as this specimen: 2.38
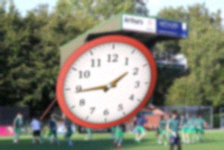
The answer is 1.44
